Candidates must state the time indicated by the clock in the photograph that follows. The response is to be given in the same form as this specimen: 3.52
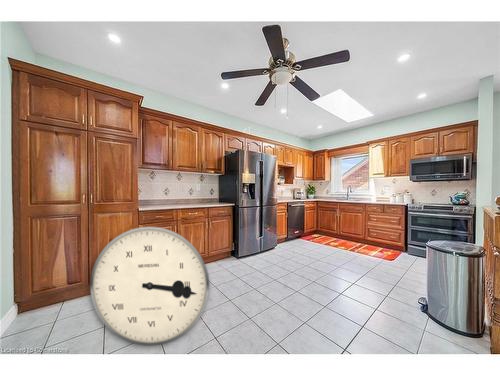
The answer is 3.17
